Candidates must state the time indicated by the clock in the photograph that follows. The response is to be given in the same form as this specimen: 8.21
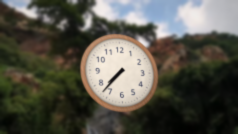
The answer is 7.37
